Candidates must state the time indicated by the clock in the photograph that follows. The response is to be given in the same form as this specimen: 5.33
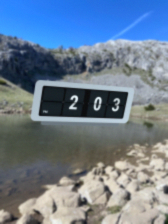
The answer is 2.03
